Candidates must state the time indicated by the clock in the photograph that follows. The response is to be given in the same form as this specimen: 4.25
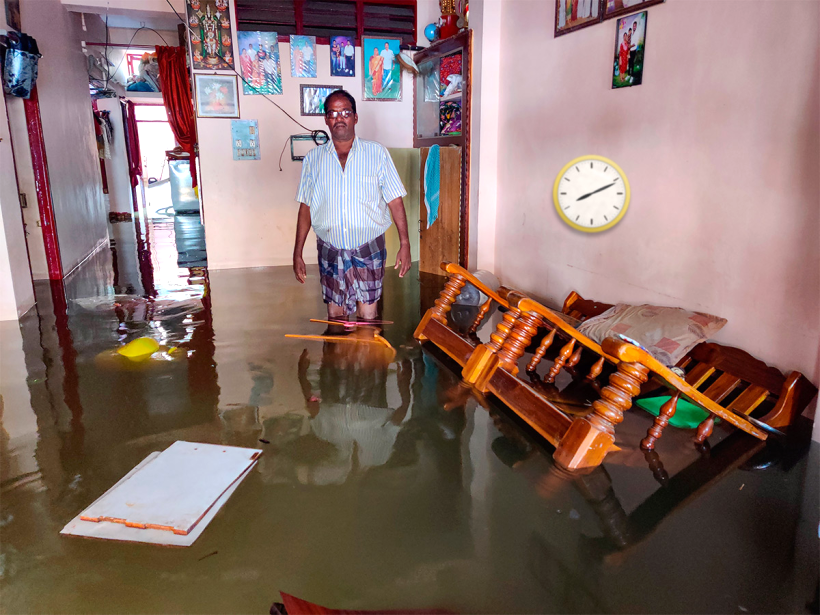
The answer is 8.11
